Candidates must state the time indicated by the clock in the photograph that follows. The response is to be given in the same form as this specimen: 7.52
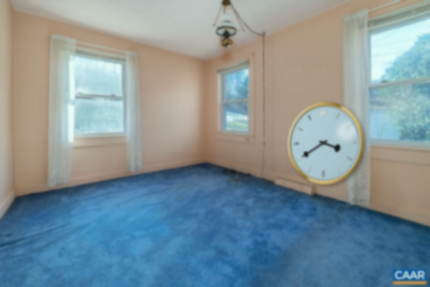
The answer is 3.40
